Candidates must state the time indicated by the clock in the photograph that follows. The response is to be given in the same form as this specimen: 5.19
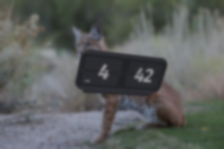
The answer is 4.42
